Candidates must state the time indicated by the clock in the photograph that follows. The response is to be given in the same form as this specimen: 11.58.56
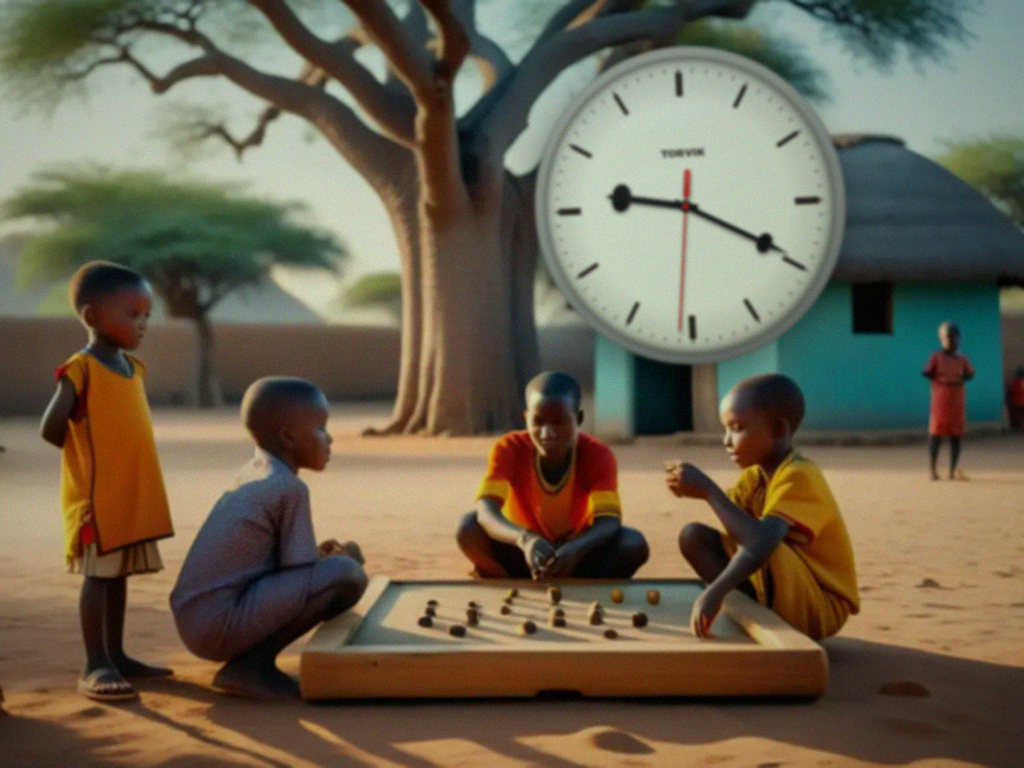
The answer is 9.19.31
